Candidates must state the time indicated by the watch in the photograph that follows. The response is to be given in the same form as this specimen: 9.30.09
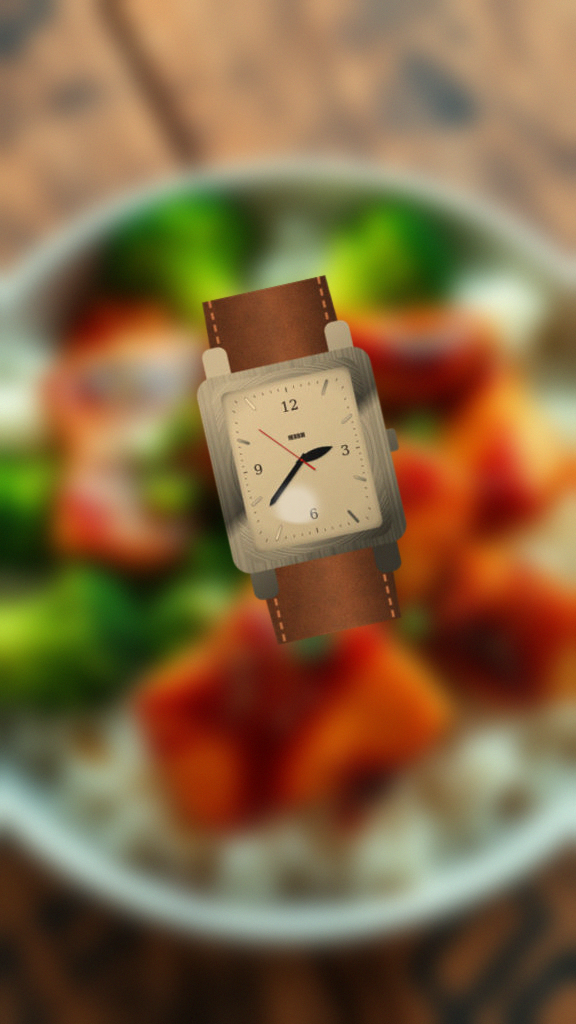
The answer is 2.37.53
